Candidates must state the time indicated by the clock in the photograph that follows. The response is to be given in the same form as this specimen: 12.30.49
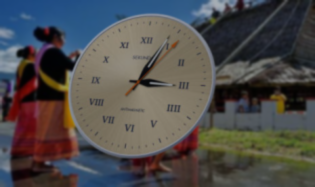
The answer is 3.04.06
